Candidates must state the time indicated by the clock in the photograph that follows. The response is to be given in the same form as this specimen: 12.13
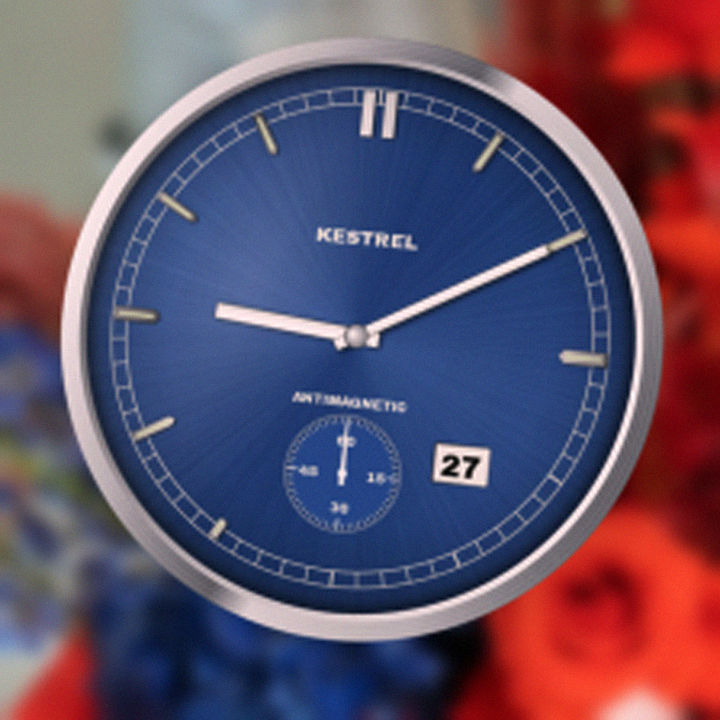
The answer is 9.10
